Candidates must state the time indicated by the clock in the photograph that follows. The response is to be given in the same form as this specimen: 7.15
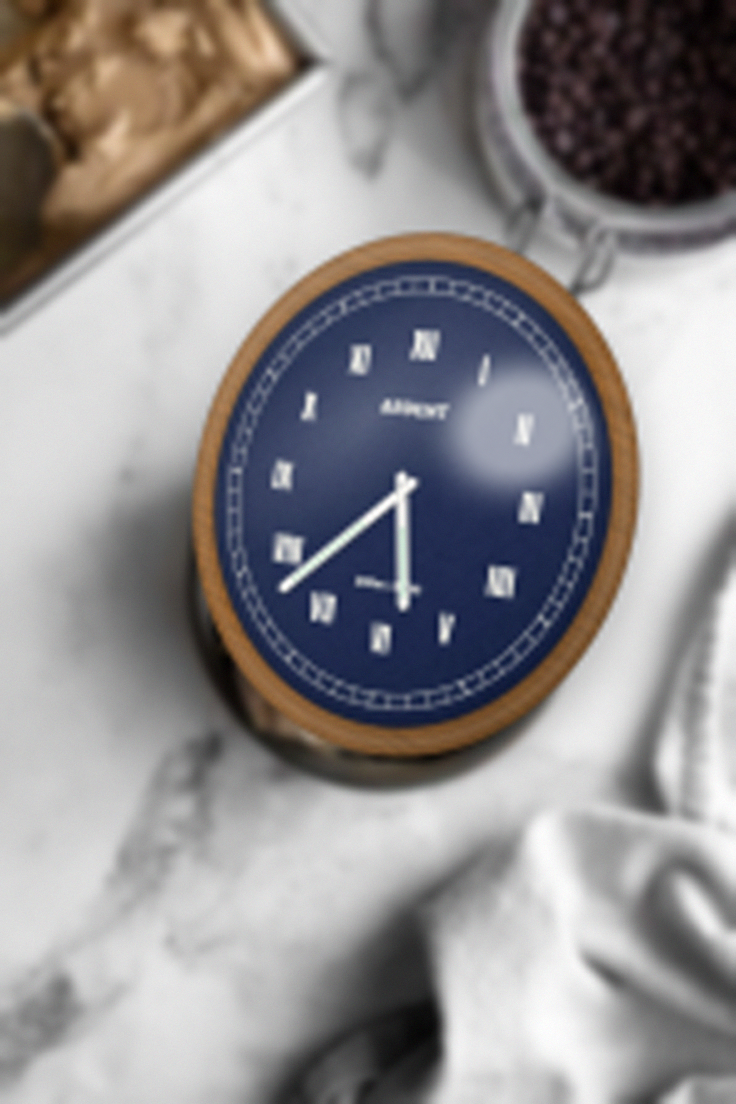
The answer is 5.38
